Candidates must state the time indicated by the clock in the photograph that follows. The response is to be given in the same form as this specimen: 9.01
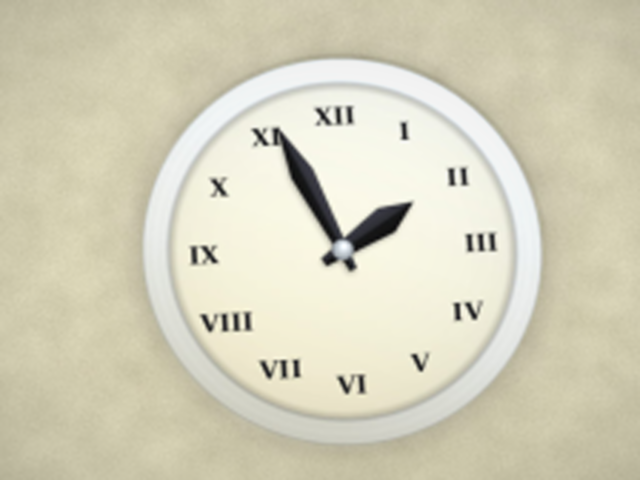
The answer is 1.56
